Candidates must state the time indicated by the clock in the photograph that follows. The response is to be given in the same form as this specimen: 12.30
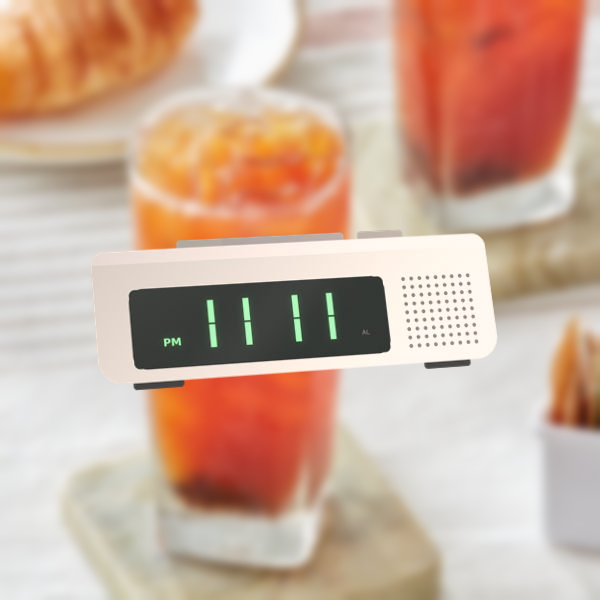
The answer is 11.11
